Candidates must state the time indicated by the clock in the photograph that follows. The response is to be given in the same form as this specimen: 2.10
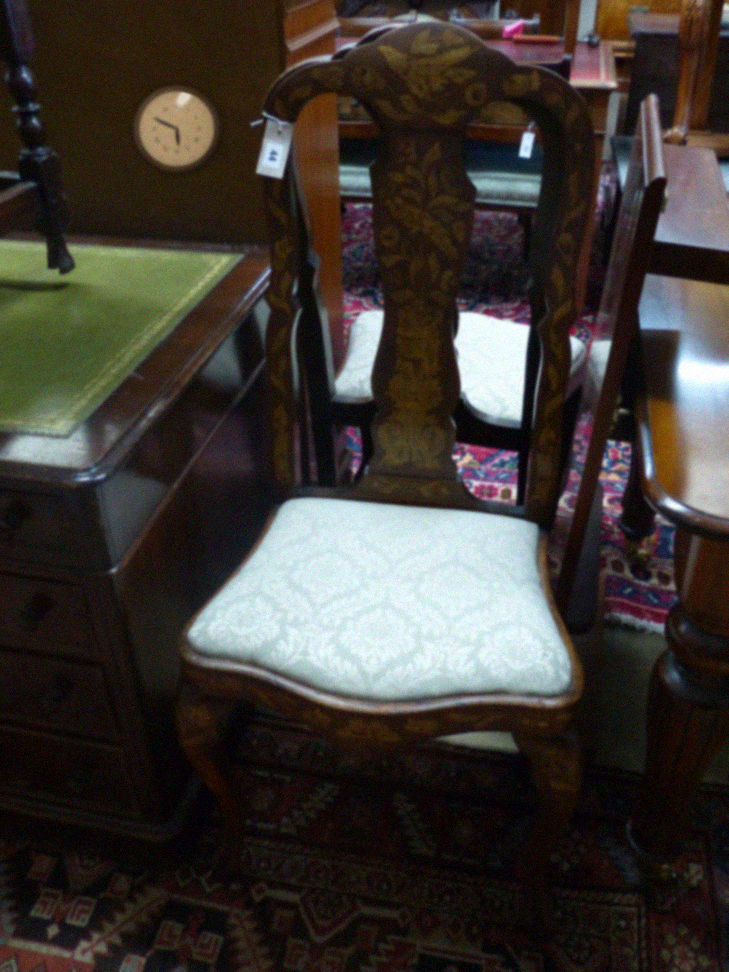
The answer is 5.49
